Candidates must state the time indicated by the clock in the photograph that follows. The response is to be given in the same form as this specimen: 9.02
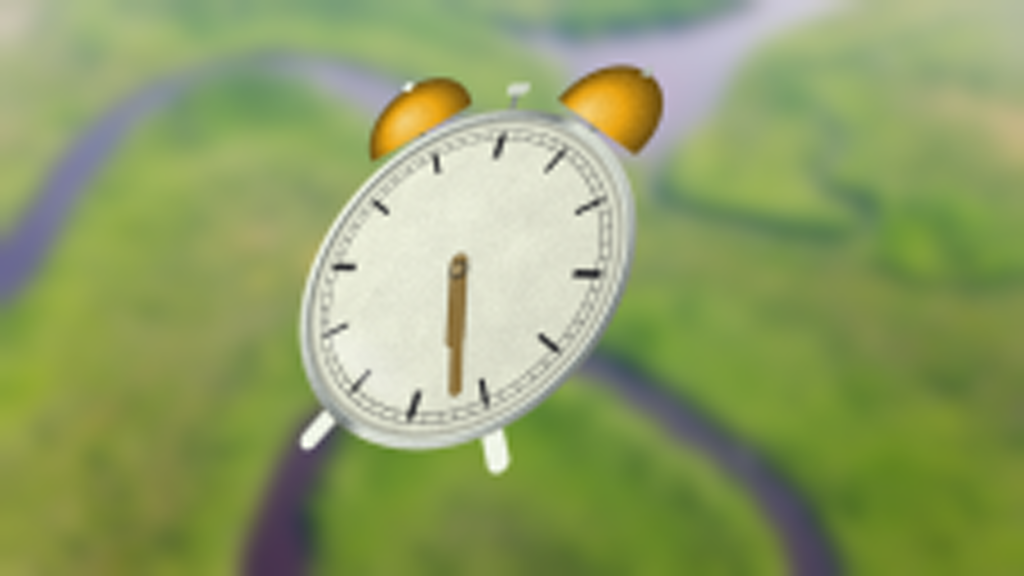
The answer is 5.27
